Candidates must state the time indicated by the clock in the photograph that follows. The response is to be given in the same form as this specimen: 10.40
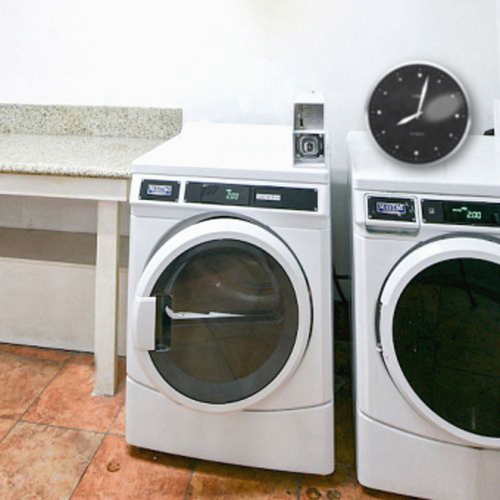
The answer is 8.02
